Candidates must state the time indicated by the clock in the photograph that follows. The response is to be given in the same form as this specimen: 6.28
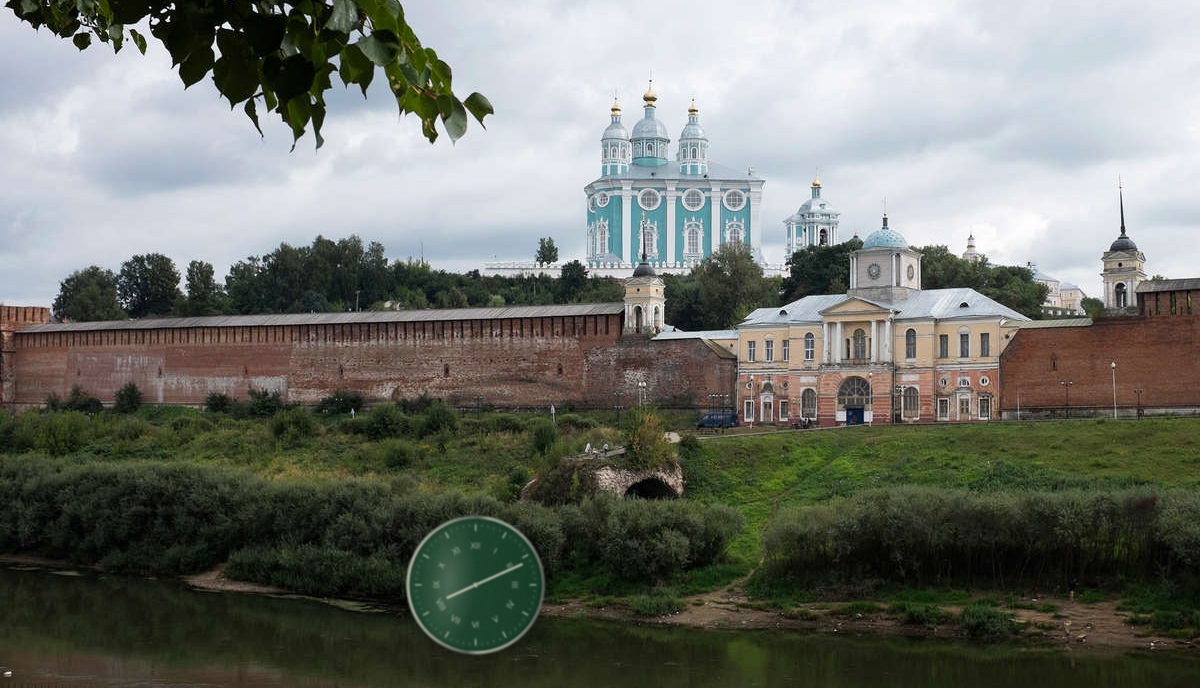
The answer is 8.11
